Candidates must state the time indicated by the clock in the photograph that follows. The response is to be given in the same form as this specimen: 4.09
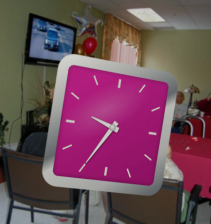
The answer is 9.35
